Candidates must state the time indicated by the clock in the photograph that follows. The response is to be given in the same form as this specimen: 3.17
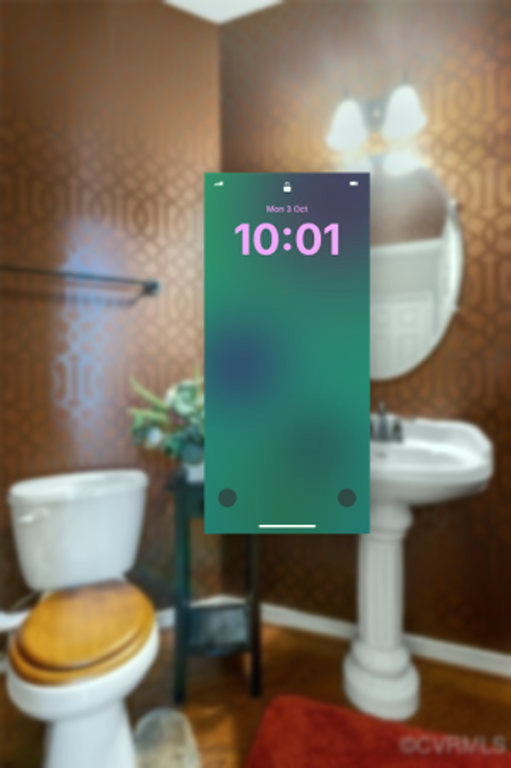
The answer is 10.01
